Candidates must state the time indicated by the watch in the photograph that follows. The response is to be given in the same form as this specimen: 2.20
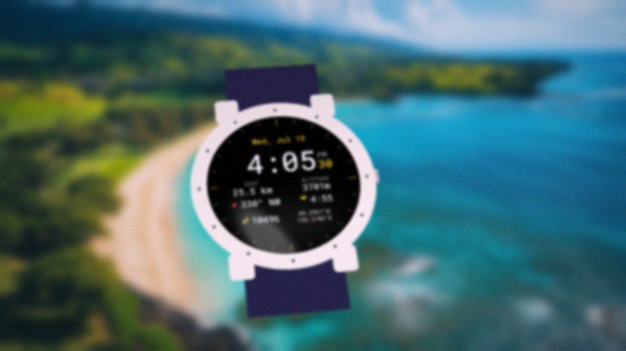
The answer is 4.05
